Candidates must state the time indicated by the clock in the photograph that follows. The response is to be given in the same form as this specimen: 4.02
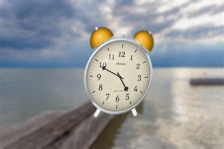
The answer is 4.49
